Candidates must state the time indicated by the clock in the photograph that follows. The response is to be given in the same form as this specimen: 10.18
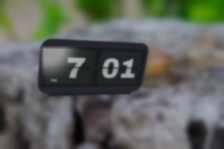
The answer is 7.01
